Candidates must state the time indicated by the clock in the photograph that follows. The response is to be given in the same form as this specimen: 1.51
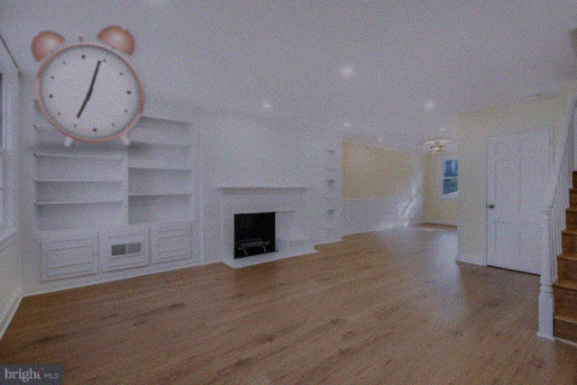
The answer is 7.04
